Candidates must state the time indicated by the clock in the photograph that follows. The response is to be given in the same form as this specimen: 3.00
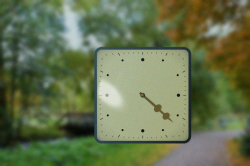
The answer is 4.22
